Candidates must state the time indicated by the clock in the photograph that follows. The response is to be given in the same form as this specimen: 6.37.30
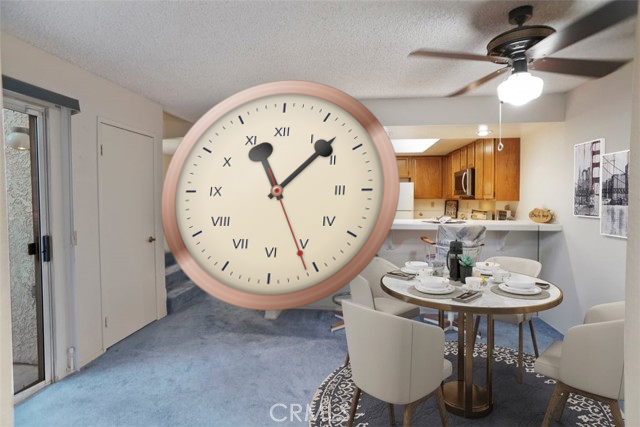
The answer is 11.07.26
